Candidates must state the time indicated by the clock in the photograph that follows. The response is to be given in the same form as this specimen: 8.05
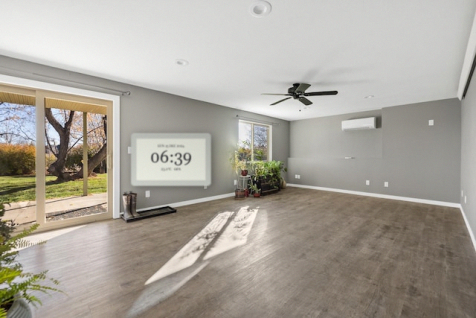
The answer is 6.39
